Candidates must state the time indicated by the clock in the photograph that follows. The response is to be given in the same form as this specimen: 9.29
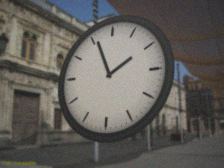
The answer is 1.56
